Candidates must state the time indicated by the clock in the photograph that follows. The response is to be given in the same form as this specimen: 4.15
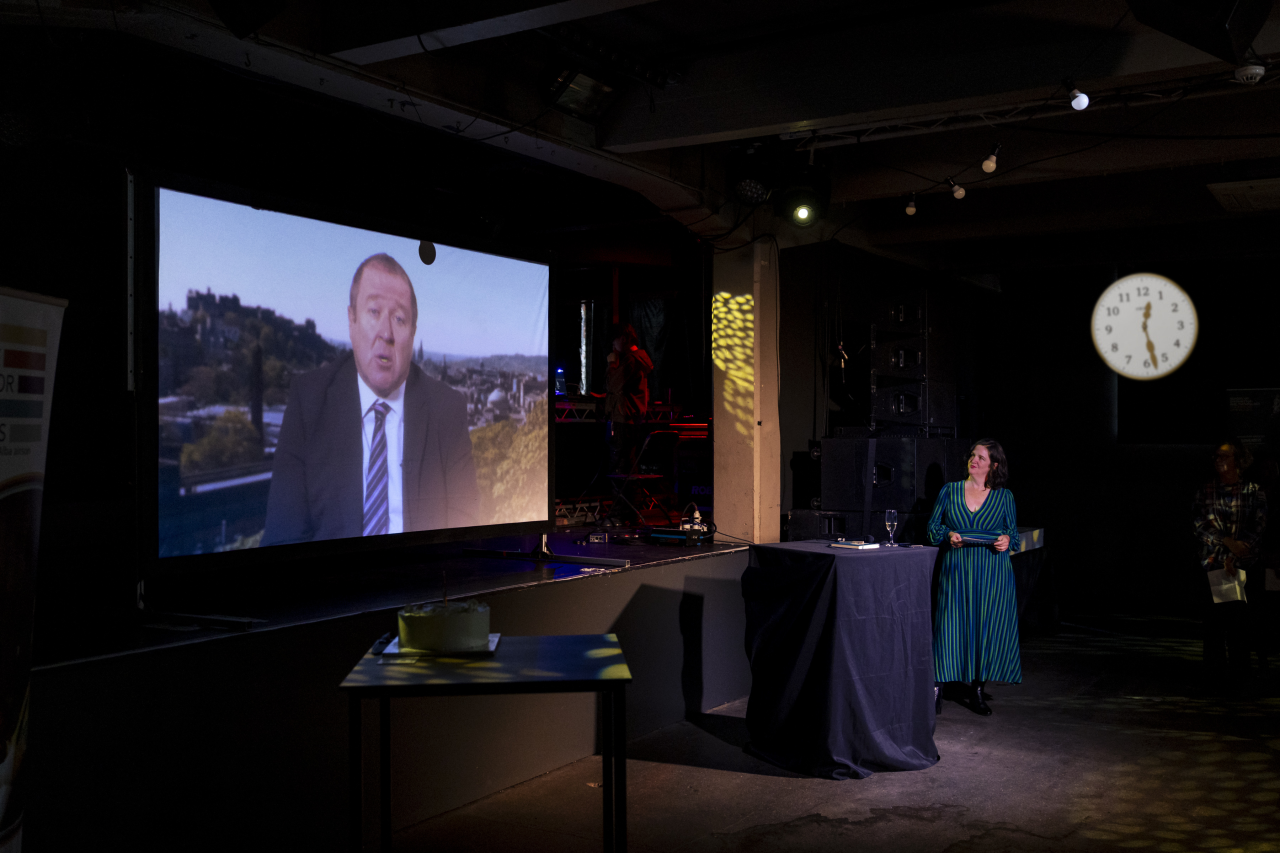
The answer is 12.28
